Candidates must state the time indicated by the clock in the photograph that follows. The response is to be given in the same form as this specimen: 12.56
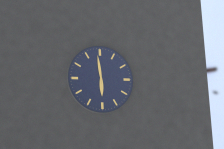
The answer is 5.59
